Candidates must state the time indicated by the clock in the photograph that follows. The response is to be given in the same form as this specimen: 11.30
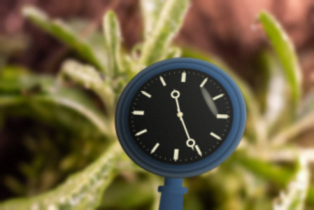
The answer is 11.26
